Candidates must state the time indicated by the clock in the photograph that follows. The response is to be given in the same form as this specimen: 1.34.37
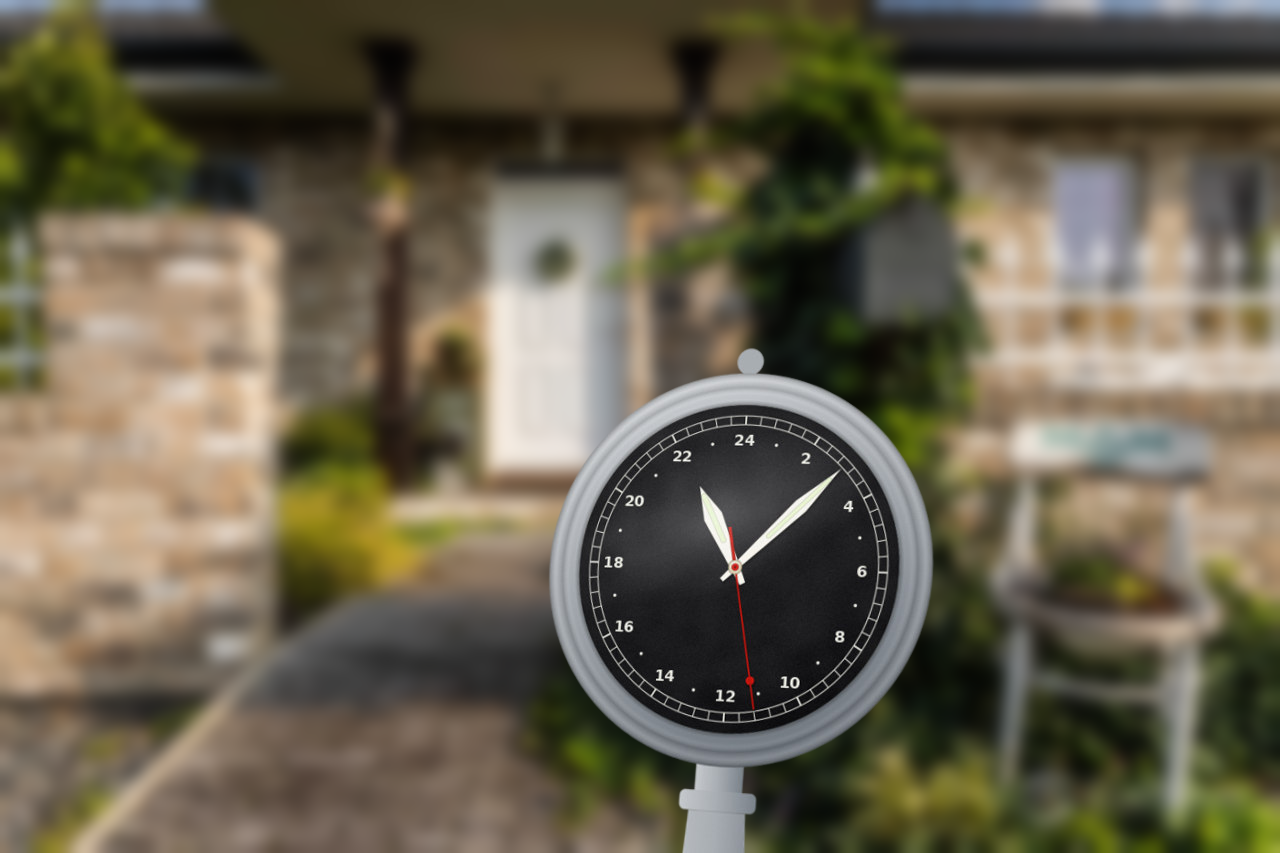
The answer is 22.07.28
